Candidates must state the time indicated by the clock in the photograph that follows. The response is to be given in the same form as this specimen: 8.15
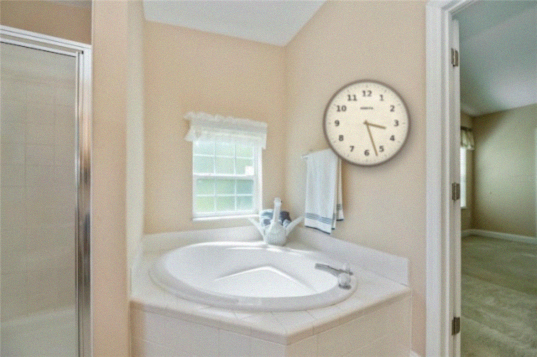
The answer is 3.27
